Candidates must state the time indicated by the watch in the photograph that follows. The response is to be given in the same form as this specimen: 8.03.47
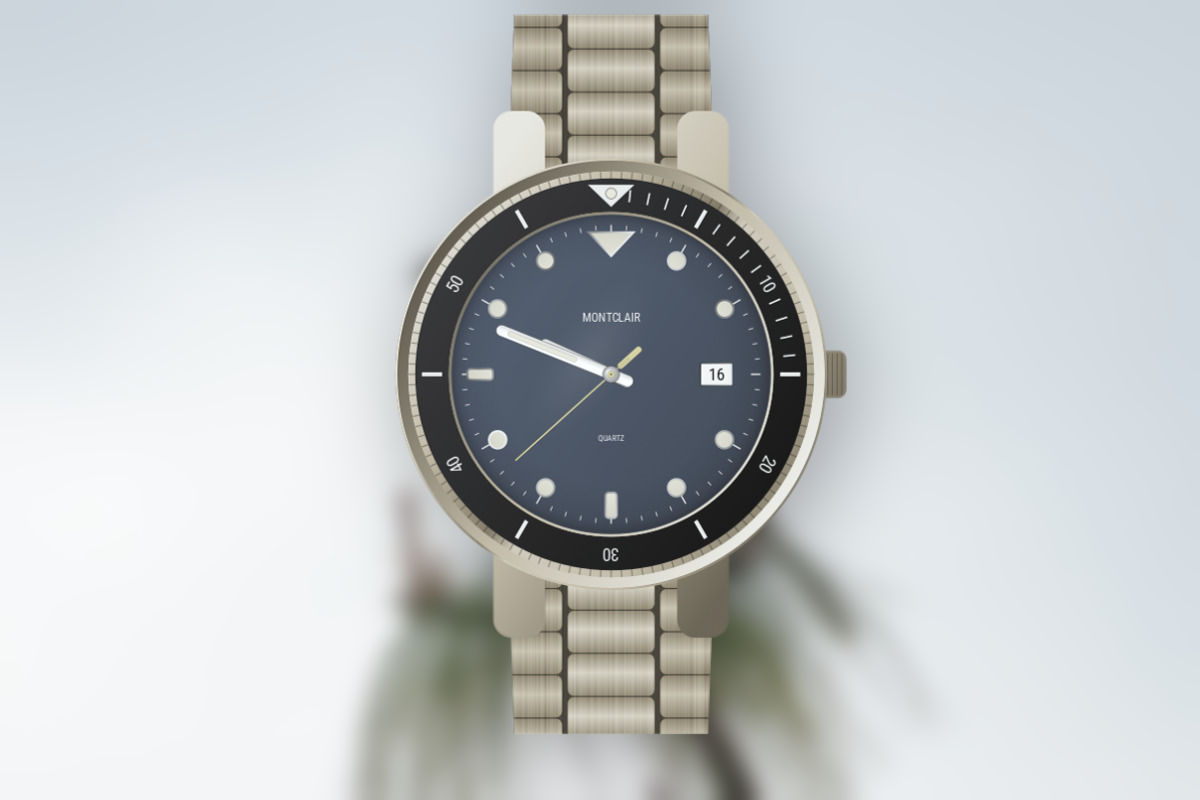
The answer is 9.48.38
